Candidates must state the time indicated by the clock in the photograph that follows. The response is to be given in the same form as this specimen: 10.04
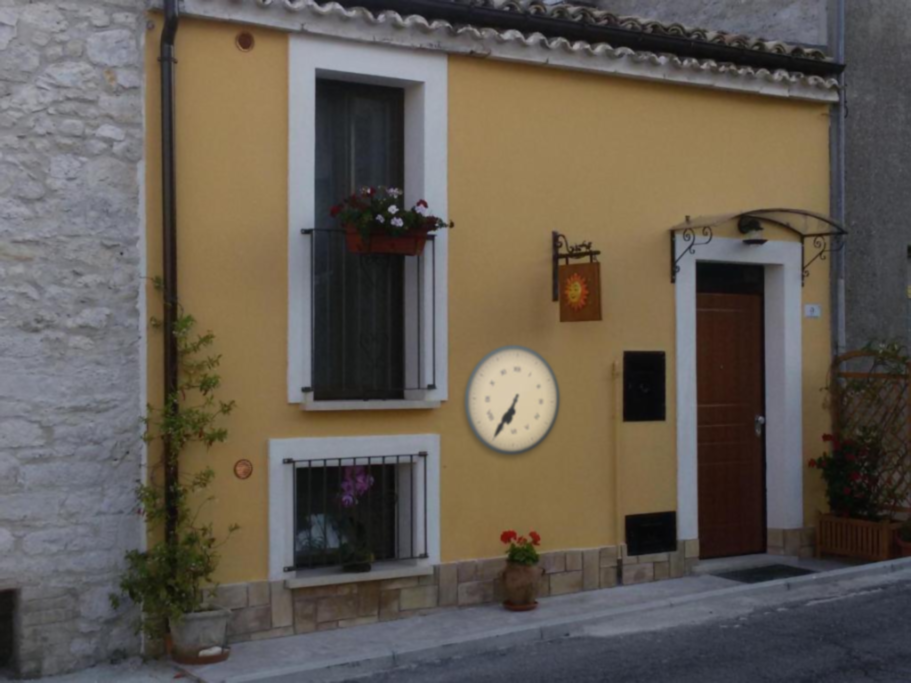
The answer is 6.35
